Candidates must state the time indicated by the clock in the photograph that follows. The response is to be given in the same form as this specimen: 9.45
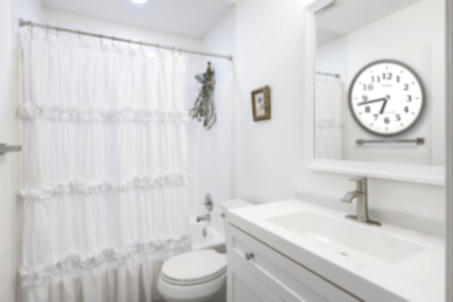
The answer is 6.43
